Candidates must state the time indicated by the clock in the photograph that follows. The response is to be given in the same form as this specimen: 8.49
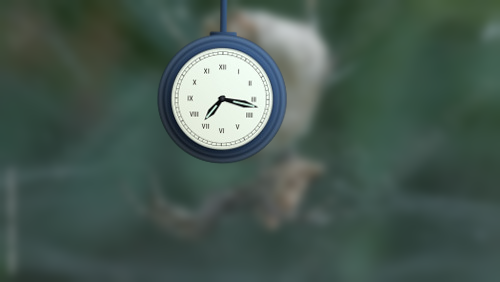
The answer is 7.17
